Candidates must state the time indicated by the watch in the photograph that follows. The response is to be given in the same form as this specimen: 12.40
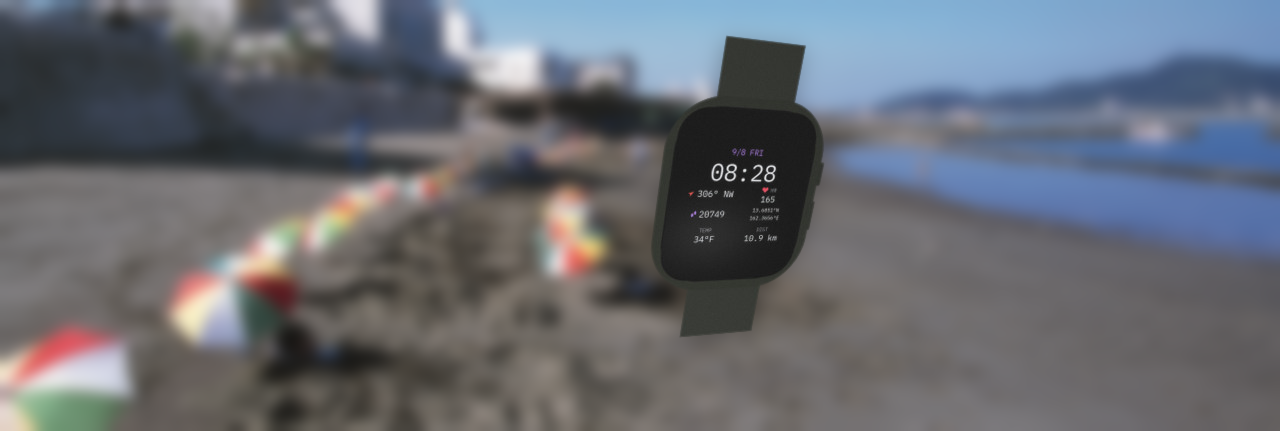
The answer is 8.28
